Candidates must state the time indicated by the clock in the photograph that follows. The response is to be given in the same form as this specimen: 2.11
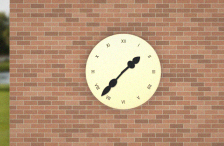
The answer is 1.37
